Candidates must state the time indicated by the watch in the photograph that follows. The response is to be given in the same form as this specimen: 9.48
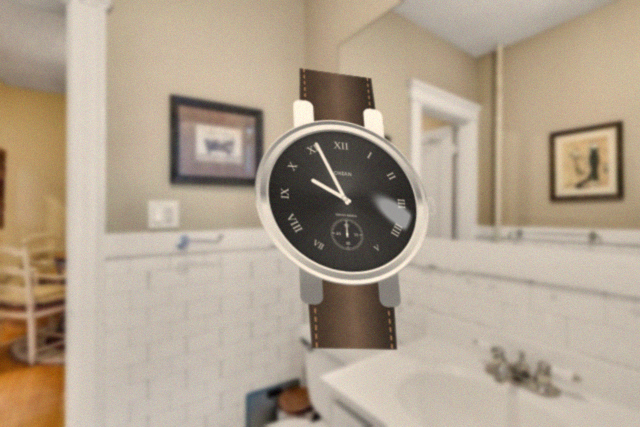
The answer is 9.56
